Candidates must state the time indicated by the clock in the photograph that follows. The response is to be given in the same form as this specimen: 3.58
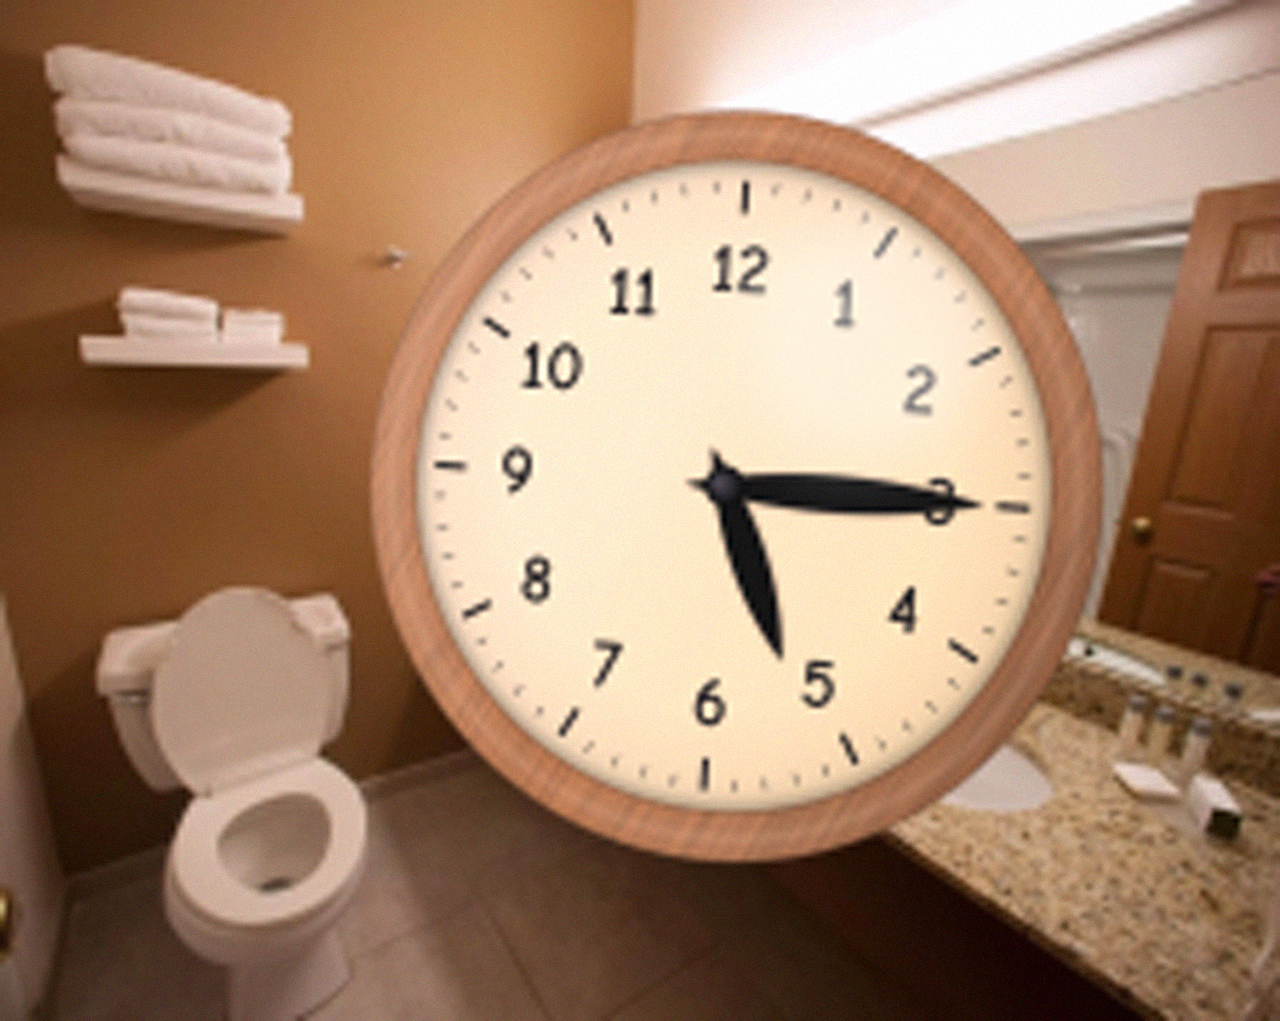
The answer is 5.15
